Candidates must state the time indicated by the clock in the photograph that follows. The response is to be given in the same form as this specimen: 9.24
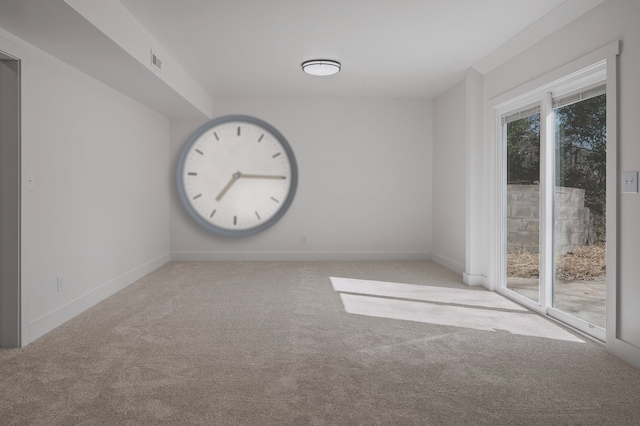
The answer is 7.15
